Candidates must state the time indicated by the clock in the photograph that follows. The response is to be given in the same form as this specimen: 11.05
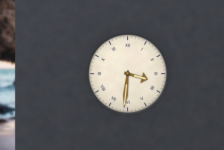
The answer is 3.31
